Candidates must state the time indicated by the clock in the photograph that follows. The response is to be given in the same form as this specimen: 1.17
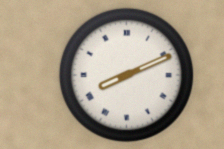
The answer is 8.11
